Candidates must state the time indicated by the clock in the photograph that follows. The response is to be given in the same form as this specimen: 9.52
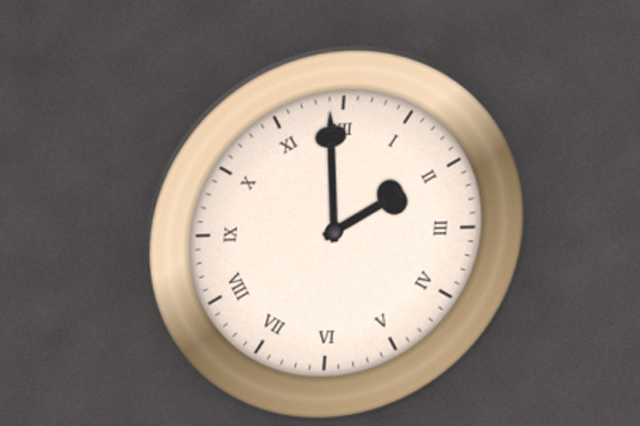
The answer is 1.59
